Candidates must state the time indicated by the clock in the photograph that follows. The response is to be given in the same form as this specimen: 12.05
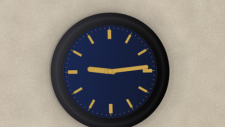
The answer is 9.14
